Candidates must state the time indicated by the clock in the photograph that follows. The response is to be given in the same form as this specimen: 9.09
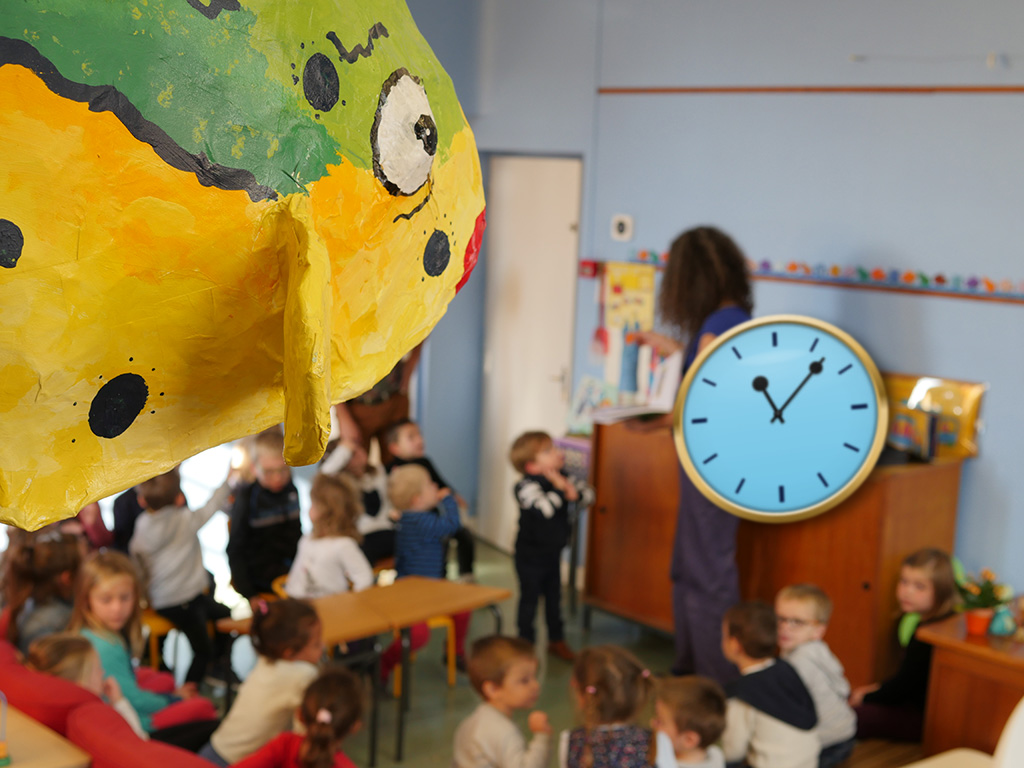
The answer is 11.07
